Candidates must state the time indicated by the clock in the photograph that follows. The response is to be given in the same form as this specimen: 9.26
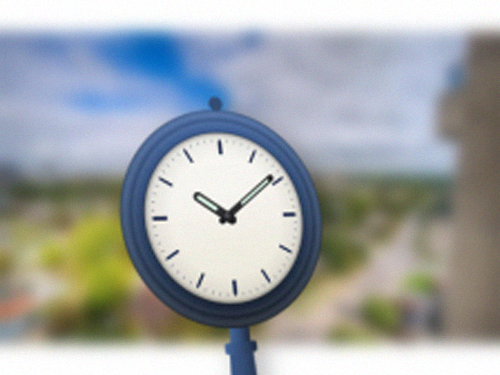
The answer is 10.09
